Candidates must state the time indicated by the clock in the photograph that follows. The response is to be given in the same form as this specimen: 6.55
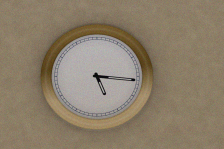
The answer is 5.16
